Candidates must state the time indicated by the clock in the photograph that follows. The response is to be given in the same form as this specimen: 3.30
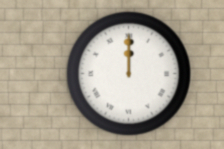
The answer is 12.00
